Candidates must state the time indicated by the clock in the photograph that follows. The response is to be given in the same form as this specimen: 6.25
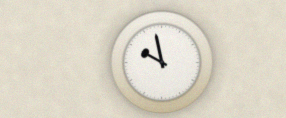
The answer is 9.58
